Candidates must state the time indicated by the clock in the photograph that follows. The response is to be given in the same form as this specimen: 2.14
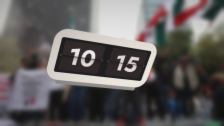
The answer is 10.15
